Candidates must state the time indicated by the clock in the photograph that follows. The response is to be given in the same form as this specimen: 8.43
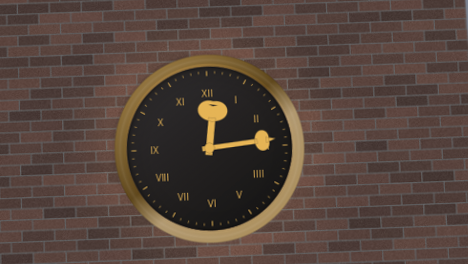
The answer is 12.14
